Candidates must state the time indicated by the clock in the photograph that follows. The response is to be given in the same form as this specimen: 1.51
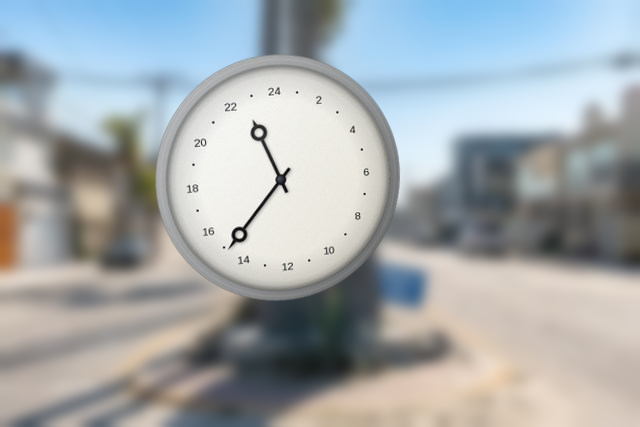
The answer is 22.37
